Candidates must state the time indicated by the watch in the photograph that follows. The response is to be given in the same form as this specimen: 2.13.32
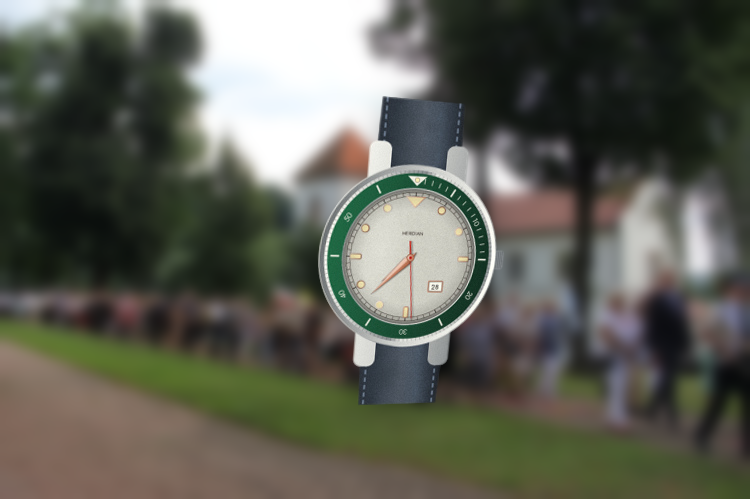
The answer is 7.37.29
